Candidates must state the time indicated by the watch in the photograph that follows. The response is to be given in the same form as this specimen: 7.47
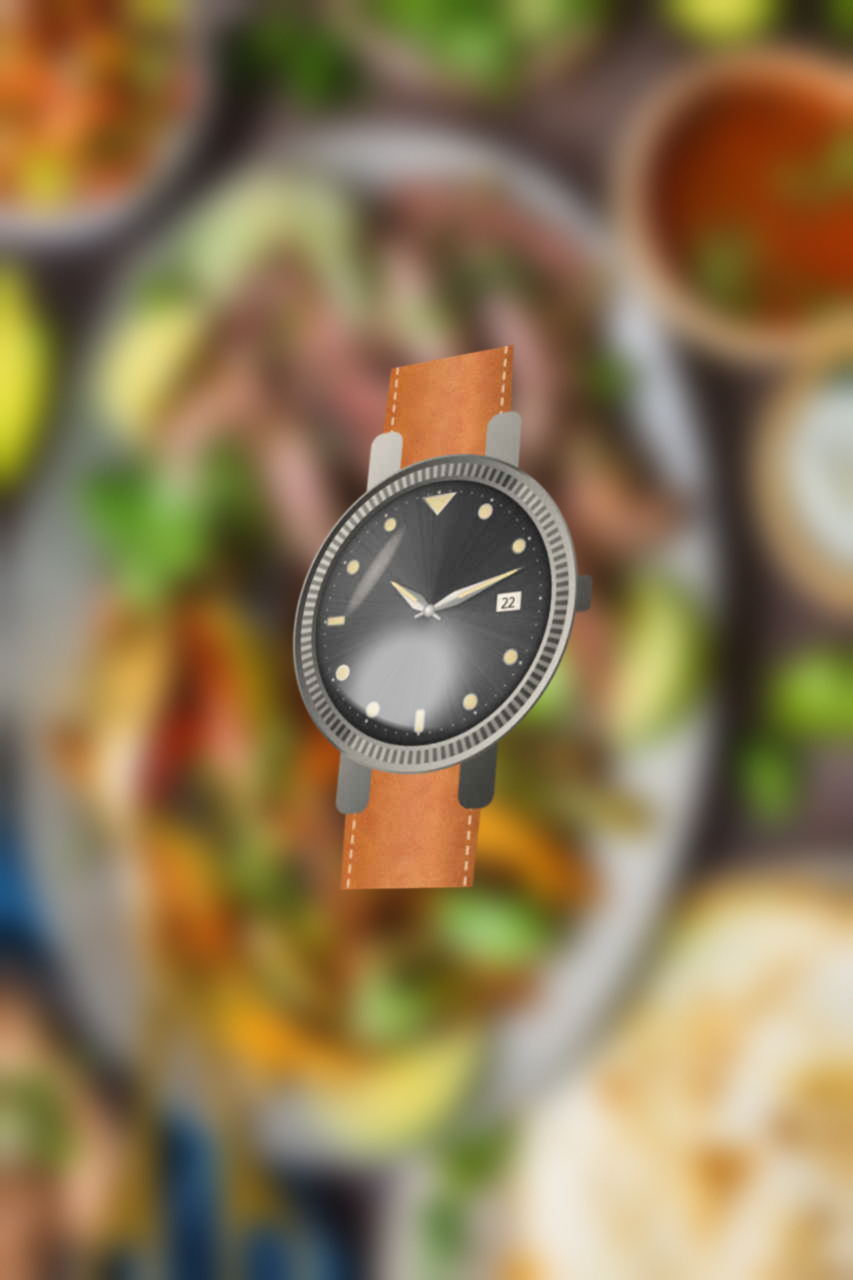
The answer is 10.12
